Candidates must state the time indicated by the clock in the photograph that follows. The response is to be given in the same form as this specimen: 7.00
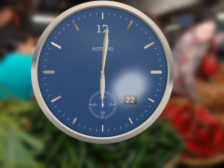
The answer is 6.01
